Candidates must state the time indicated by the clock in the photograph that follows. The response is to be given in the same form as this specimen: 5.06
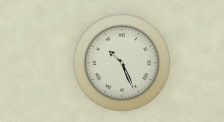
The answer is 10.26
